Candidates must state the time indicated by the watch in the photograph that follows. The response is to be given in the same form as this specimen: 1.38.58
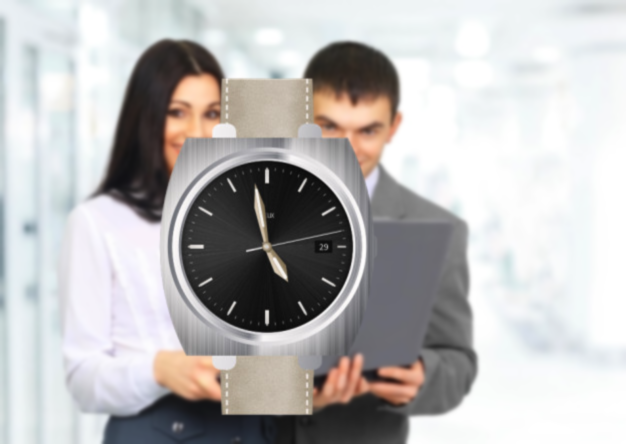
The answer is 4.58.13
